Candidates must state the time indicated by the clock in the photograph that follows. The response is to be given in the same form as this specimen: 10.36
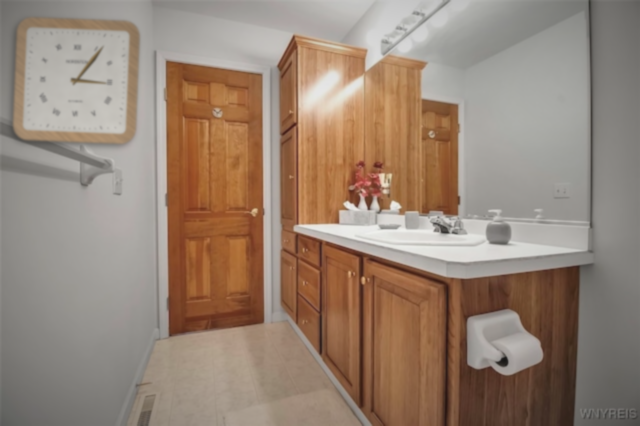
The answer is 3.06
